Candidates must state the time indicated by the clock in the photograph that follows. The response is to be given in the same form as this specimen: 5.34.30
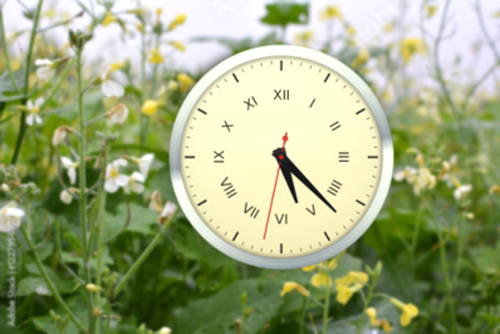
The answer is 5.22.32
